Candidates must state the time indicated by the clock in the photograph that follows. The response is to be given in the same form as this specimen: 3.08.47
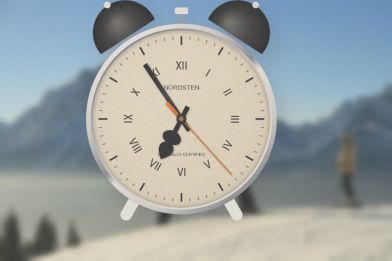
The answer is 6.54.23
